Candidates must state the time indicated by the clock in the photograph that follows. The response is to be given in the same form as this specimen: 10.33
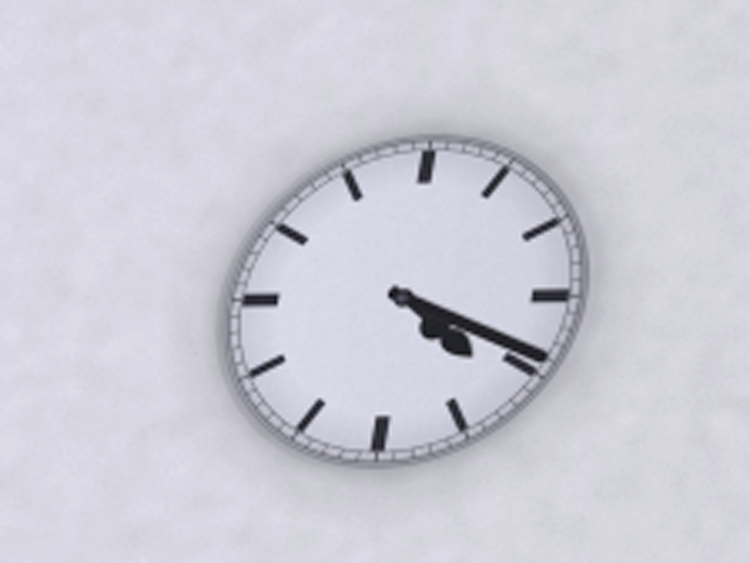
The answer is 4.19
